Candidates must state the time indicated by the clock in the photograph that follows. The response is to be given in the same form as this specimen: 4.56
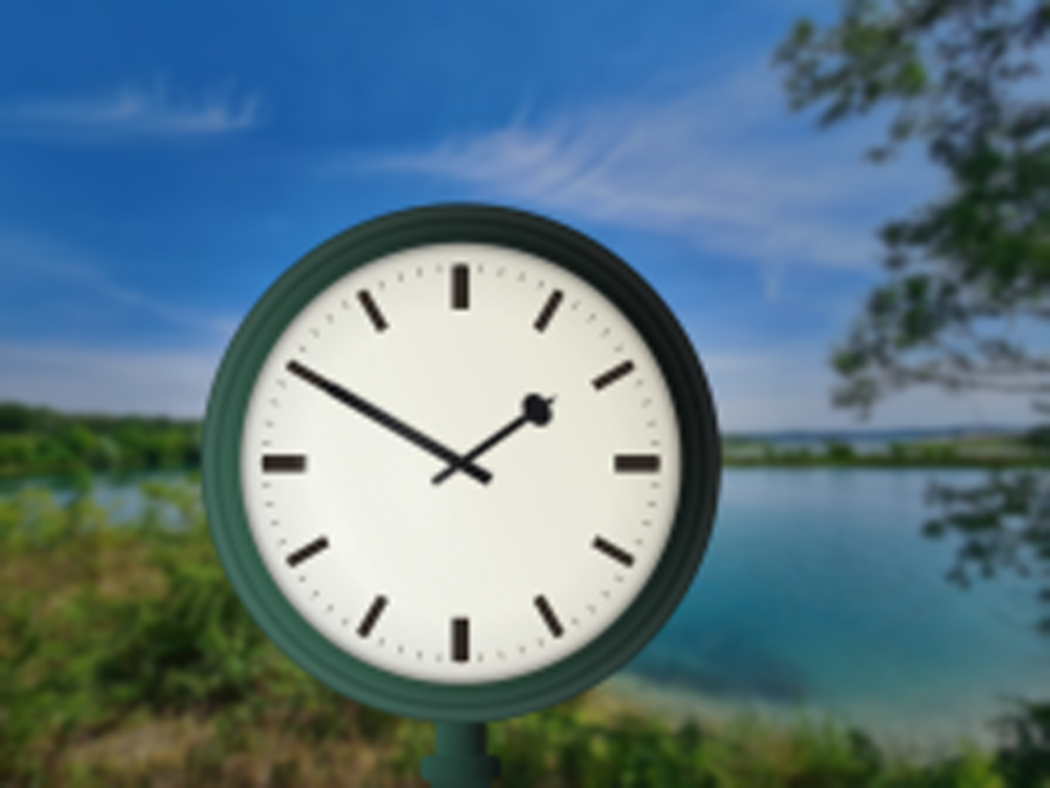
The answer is 1.50
